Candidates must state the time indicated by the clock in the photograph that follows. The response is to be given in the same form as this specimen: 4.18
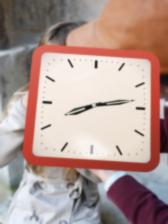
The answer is 8.13
